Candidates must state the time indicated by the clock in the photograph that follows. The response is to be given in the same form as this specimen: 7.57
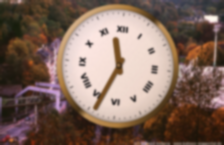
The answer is 11.34
